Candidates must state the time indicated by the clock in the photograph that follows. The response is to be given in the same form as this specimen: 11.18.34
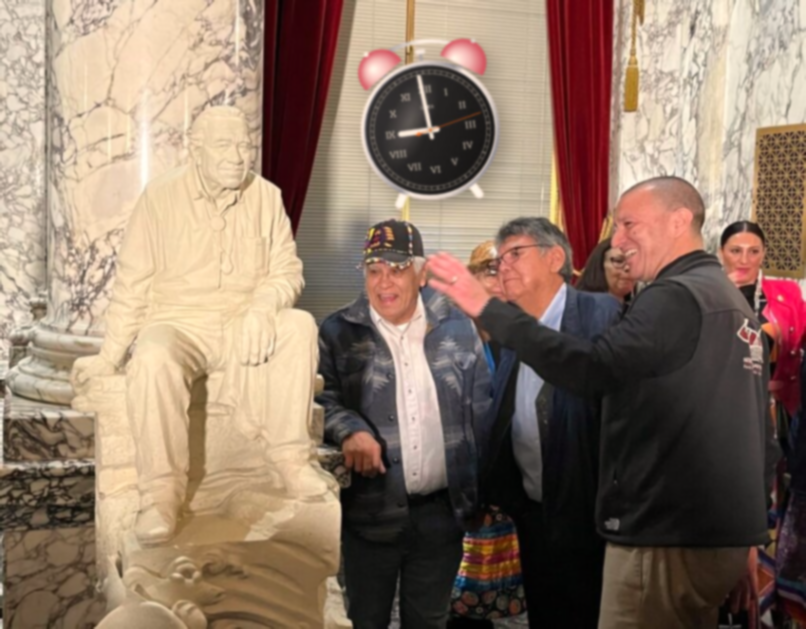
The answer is 8.59.13
